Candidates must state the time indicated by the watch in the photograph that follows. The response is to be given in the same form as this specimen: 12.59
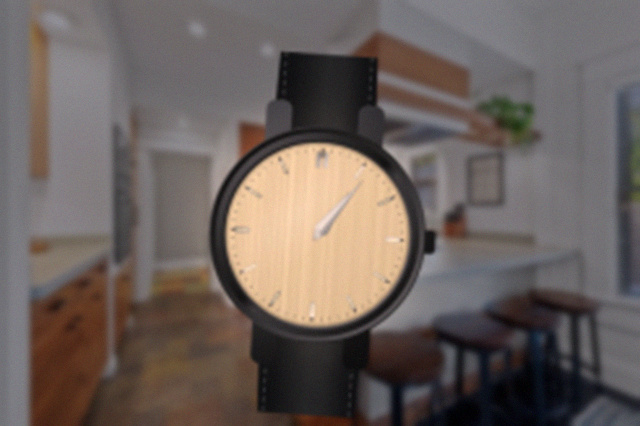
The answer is 1.06
